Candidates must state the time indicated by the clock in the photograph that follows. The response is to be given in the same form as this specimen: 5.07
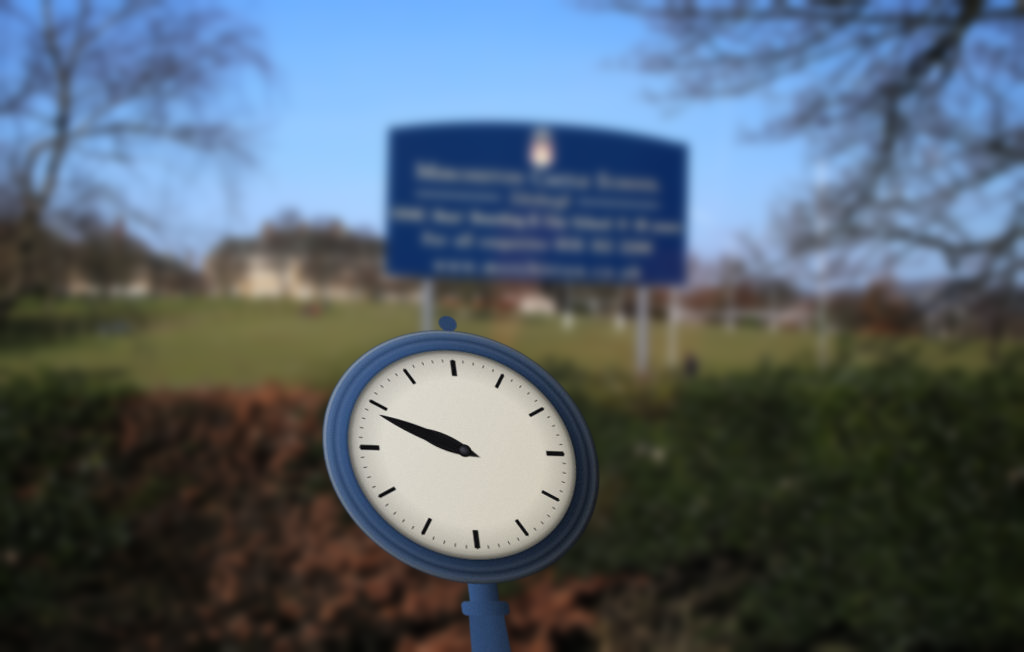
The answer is 9.49
